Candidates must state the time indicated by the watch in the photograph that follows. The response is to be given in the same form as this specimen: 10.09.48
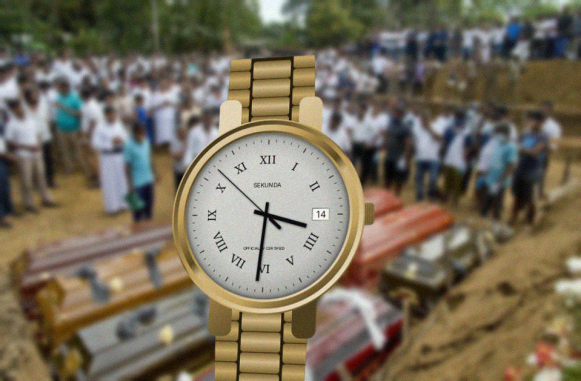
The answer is 3.30.52
